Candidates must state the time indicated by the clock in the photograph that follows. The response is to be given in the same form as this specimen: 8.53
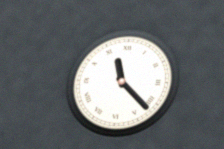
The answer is 11.22
